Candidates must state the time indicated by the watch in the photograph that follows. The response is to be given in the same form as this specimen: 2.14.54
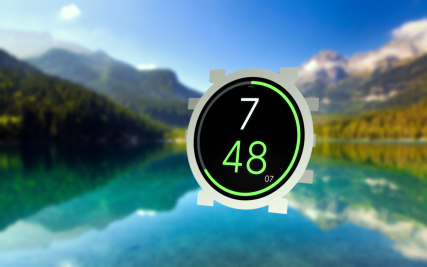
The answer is 7.48.07
